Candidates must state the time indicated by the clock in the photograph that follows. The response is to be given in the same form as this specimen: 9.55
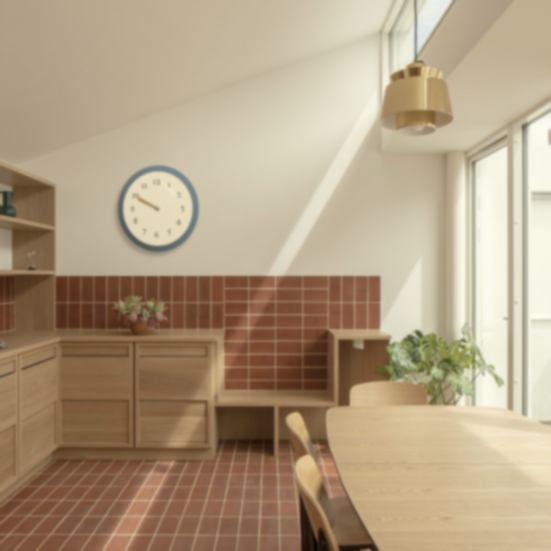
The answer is 9.50
